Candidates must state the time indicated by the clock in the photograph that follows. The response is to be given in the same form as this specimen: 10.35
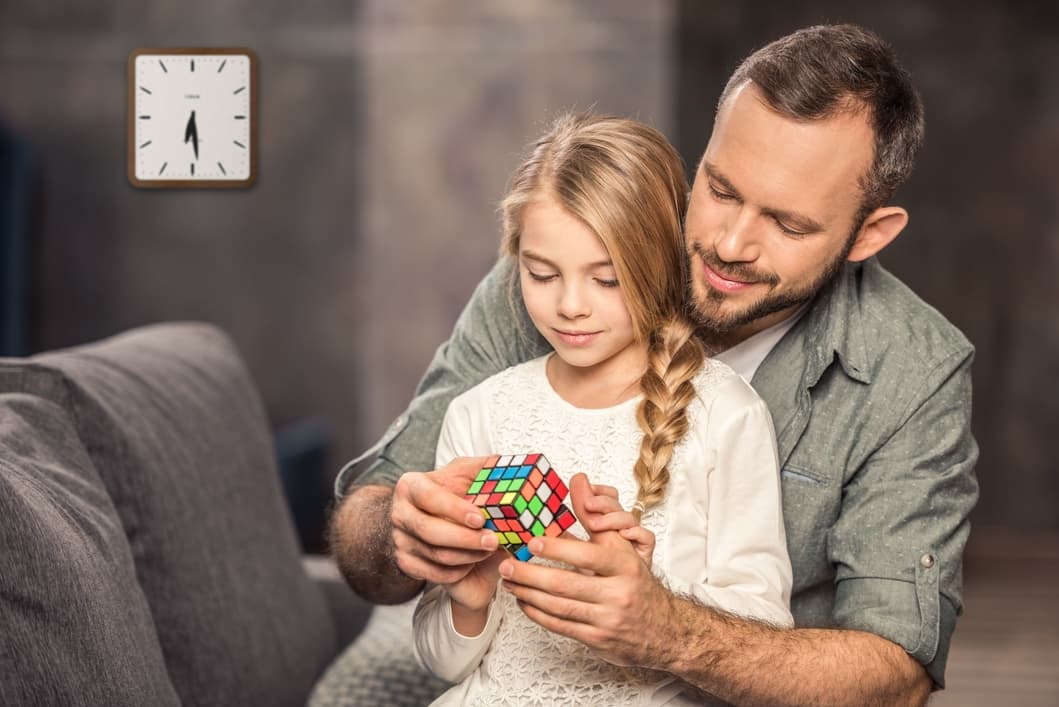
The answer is 6.29
